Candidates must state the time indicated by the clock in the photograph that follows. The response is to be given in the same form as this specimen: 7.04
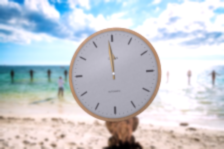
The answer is 11.59
